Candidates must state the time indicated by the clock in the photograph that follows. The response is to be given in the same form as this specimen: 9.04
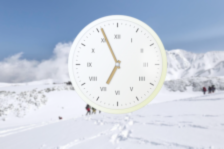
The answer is 6.56
